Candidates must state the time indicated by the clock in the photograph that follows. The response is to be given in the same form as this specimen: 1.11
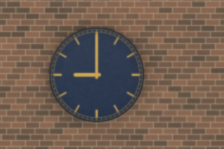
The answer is 9.00
